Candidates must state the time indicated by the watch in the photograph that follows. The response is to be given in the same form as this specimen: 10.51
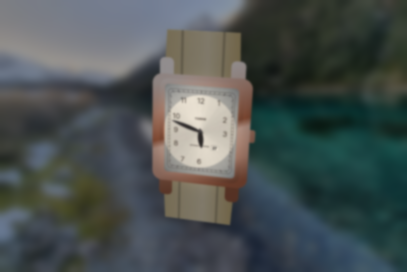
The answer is 5.48
